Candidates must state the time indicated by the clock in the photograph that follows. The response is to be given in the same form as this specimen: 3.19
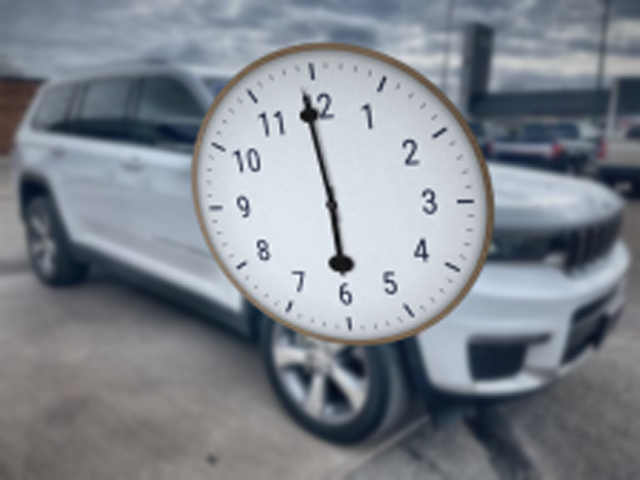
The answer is 5.59
